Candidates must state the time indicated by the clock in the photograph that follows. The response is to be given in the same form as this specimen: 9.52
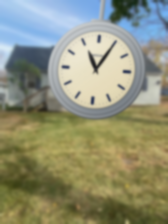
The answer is 11.05
